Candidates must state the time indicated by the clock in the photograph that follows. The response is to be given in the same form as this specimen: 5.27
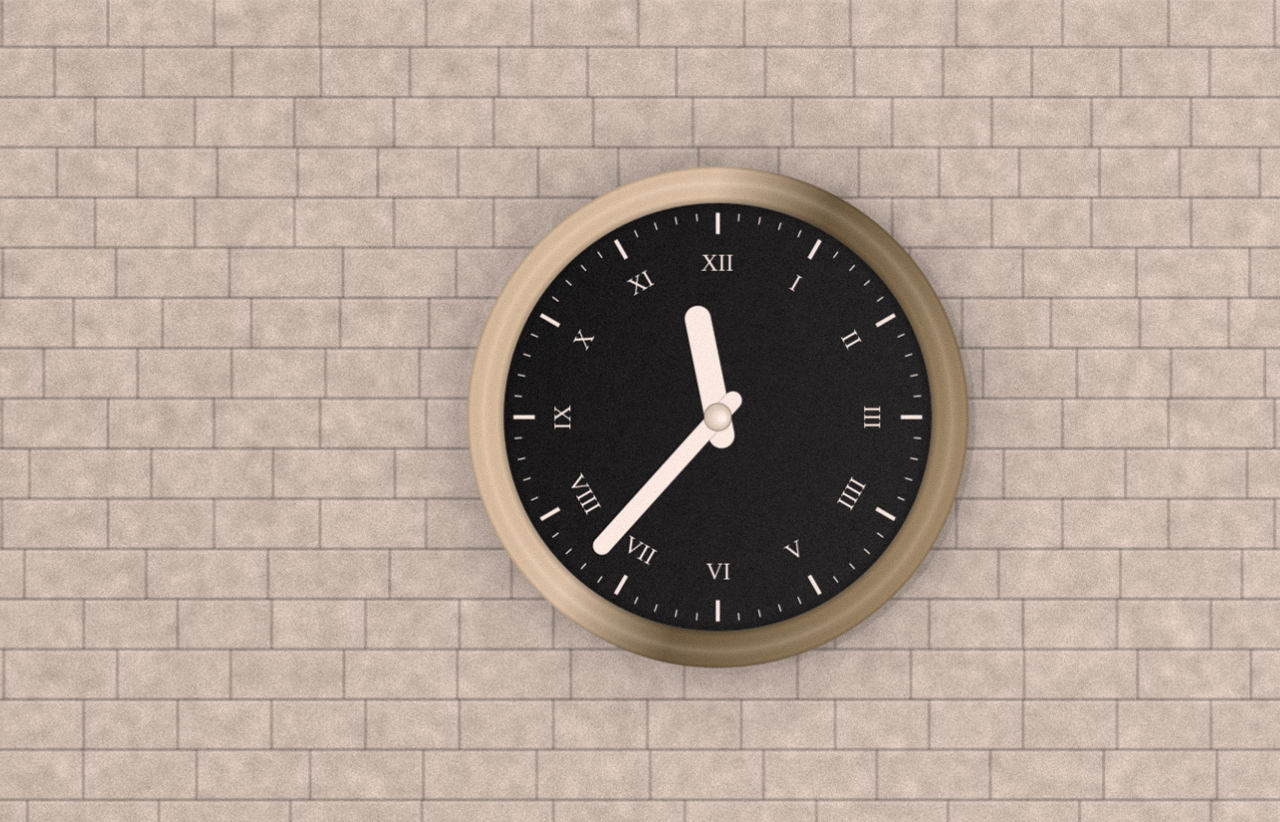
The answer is 11.37
